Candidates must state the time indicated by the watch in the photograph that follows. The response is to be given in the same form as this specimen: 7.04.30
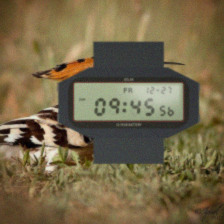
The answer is 9.45.56
